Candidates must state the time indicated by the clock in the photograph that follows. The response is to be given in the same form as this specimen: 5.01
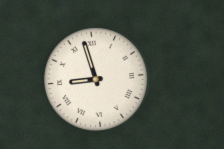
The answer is 8.58
